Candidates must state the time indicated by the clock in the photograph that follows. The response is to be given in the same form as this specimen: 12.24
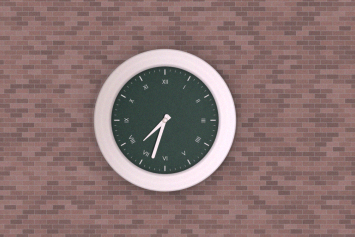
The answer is 7.33
